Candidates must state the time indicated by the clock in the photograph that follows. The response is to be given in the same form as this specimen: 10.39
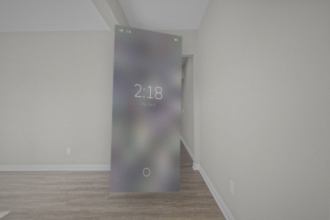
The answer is 2.18
